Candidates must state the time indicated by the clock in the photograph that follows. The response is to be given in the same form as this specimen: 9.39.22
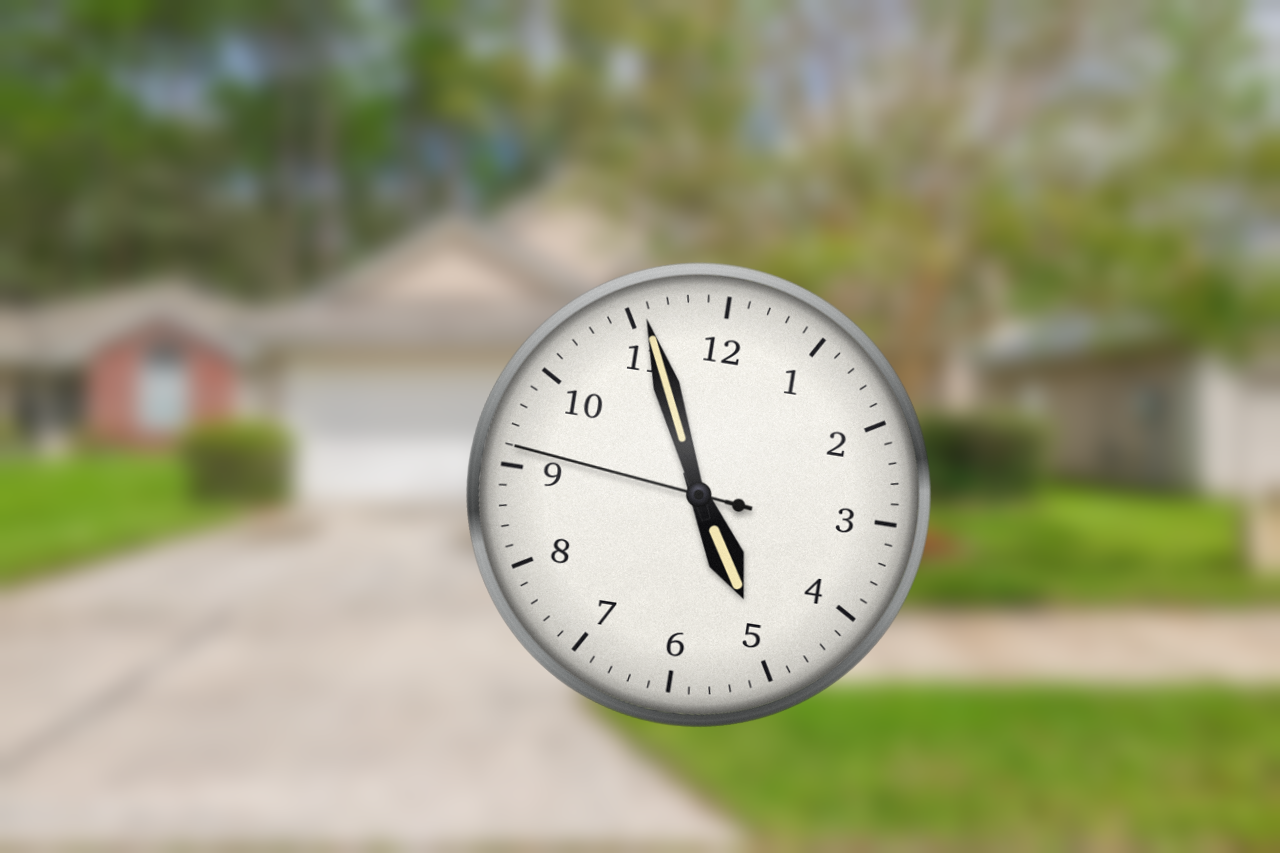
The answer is 4.55.46
